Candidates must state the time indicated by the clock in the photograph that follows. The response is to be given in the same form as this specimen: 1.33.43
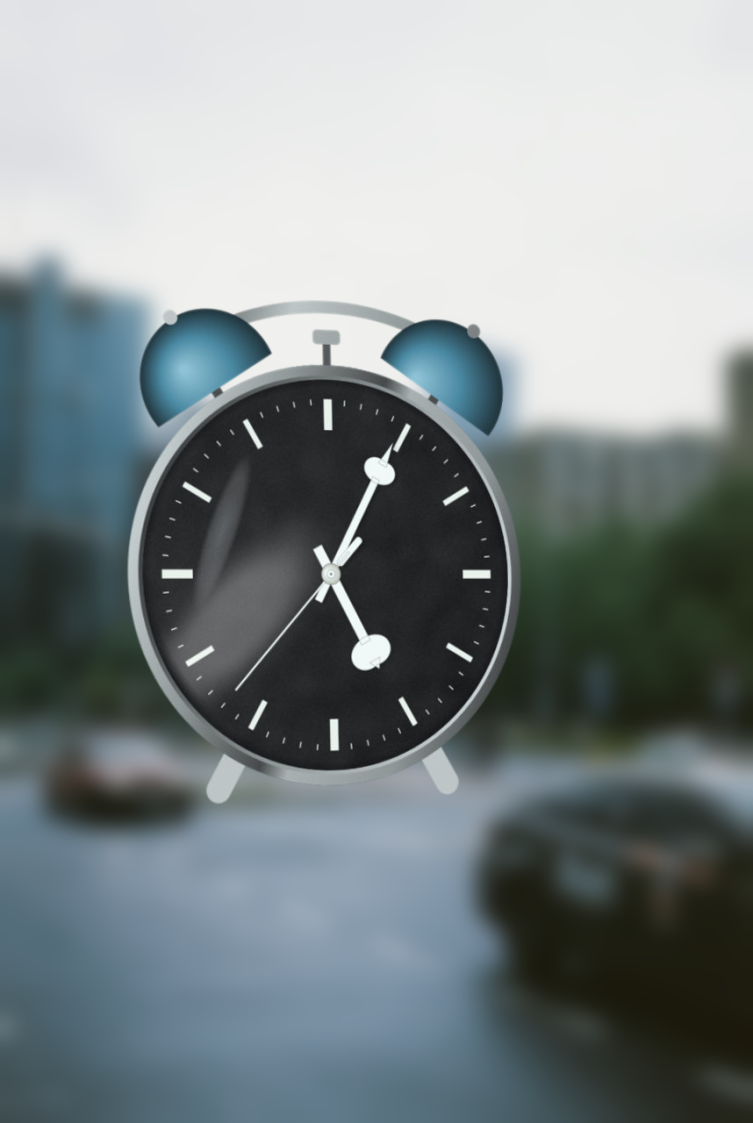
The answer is 5.04.37
